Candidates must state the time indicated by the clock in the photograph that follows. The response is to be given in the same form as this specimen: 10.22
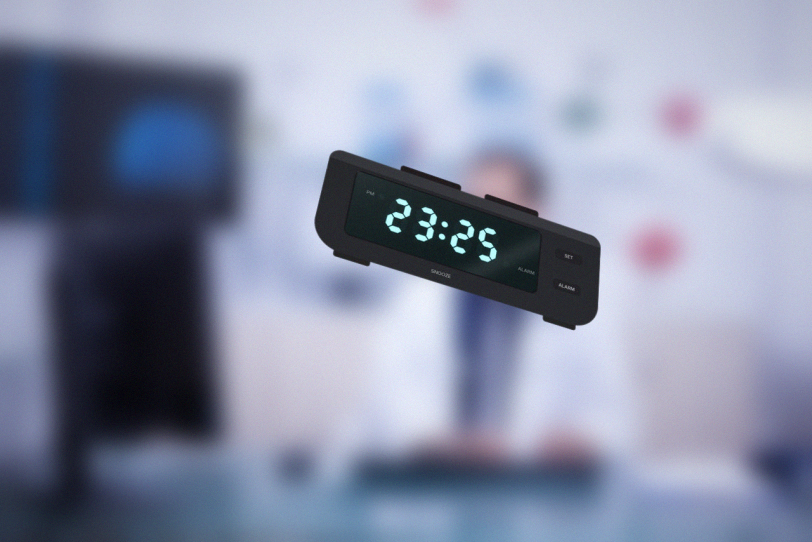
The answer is 23.25
